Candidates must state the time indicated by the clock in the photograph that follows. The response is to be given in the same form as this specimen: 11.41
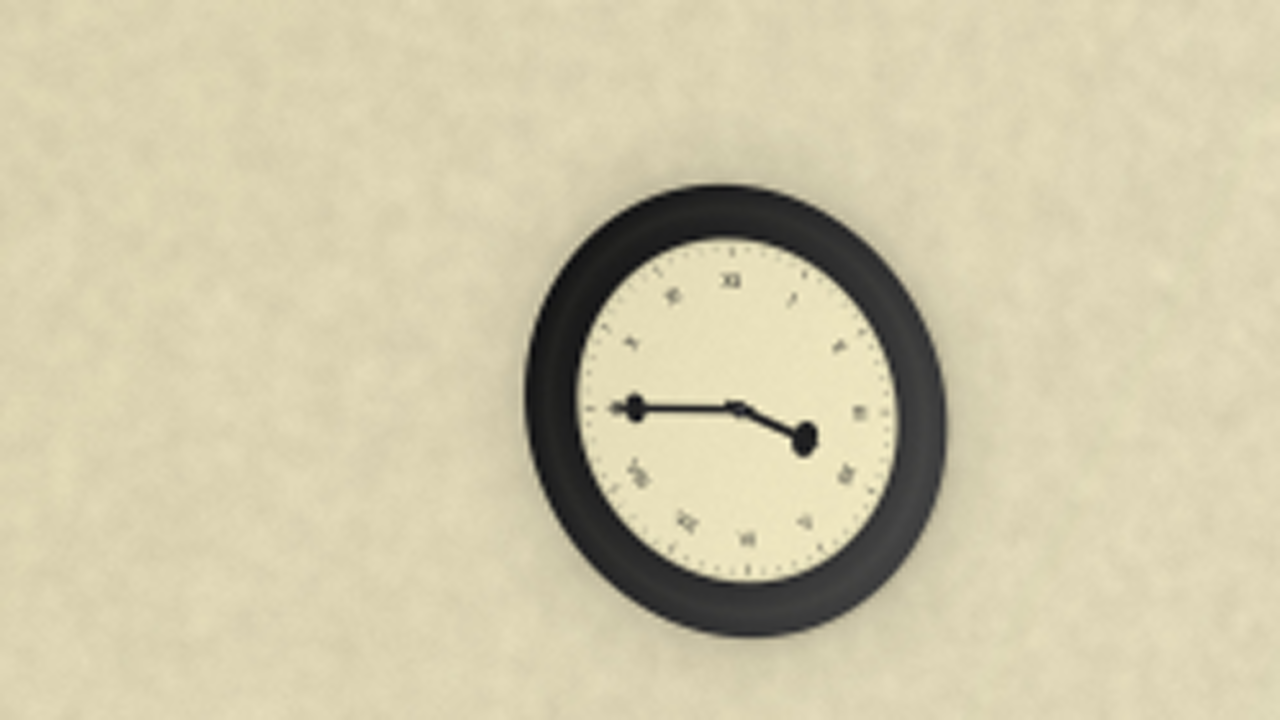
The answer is 3.45
